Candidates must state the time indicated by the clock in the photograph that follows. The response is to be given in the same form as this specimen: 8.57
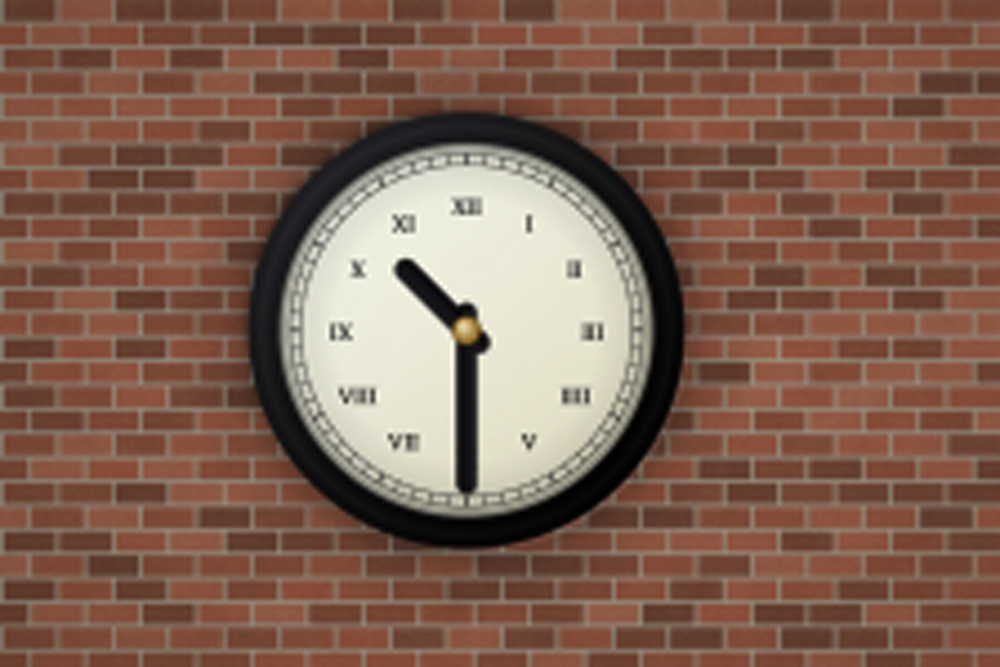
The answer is 10.30
